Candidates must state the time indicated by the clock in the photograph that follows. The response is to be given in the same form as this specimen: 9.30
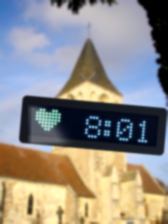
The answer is 8.01
